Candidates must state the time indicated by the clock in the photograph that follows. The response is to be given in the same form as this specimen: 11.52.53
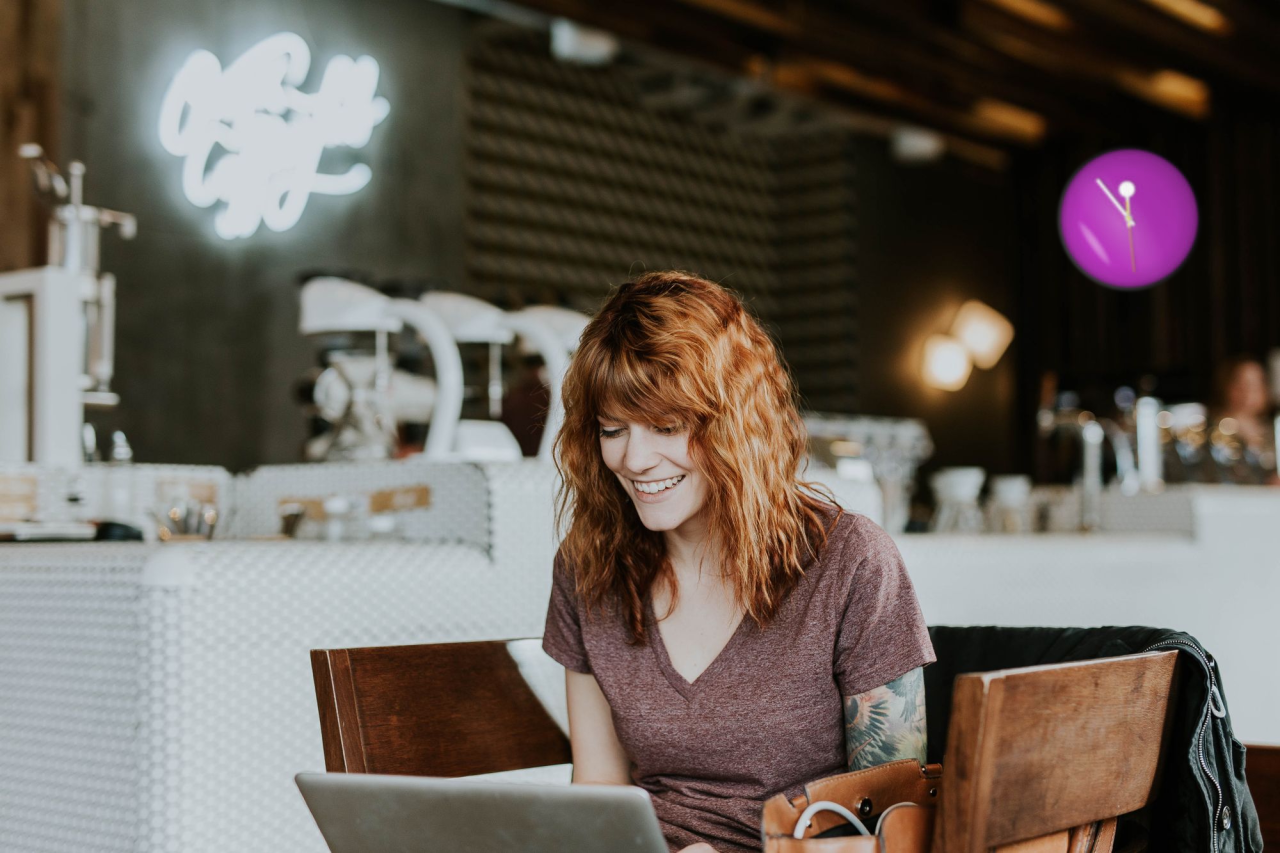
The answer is 11.53.29
